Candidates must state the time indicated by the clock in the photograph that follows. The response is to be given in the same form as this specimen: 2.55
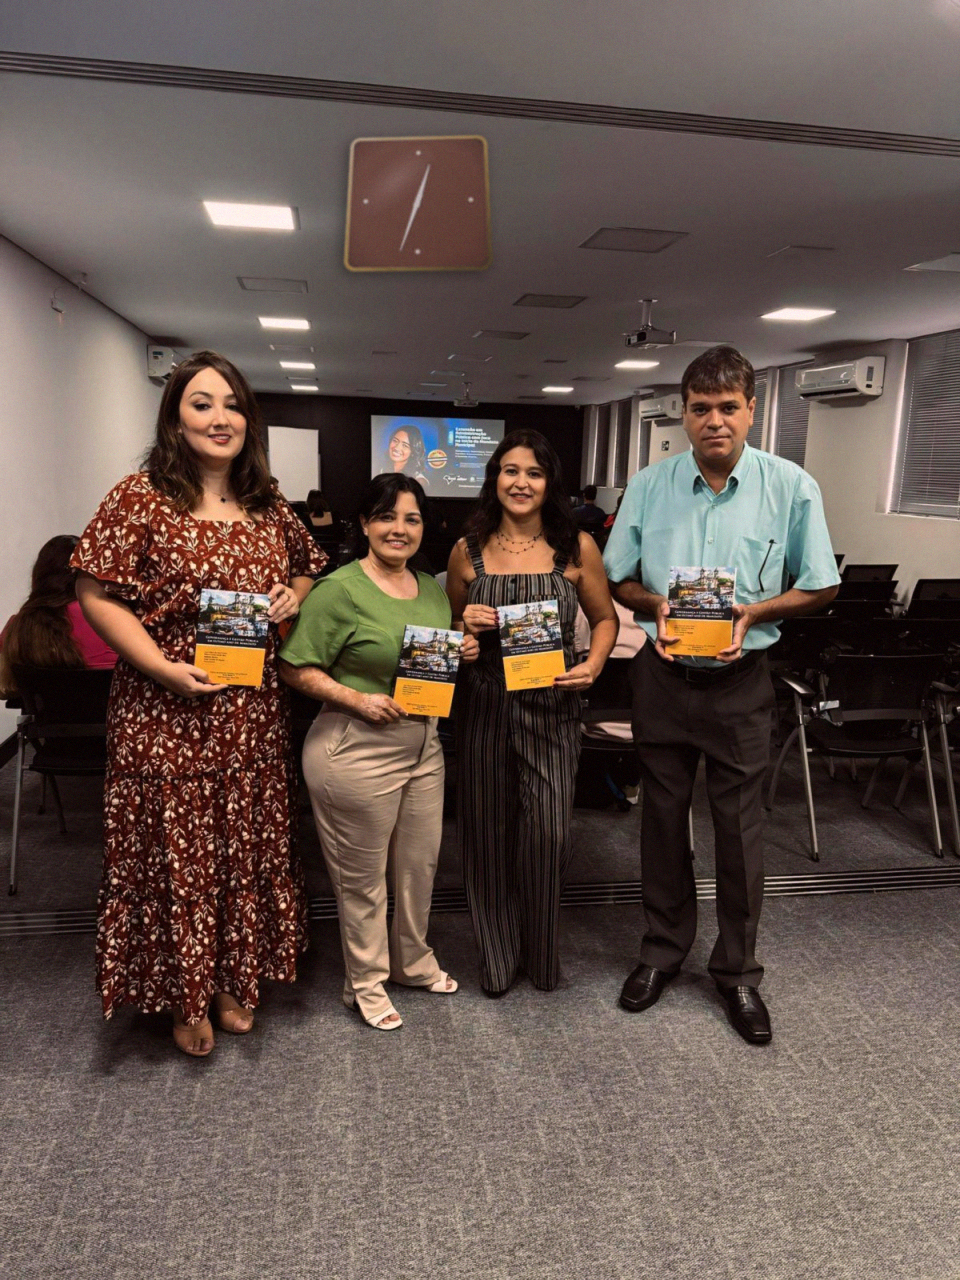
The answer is 12.33
